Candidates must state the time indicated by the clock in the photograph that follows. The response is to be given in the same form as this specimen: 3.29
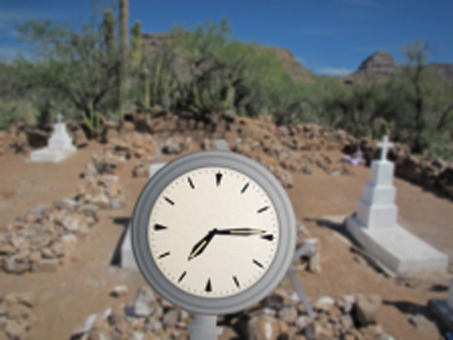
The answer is 7.14
